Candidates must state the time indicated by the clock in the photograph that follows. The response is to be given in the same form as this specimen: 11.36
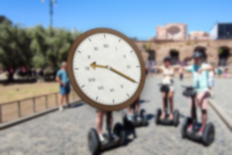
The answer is 9.20
